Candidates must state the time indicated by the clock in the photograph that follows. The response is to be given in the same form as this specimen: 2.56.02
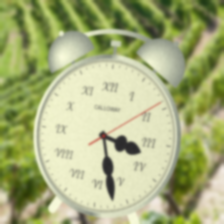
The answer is 3.27.09
